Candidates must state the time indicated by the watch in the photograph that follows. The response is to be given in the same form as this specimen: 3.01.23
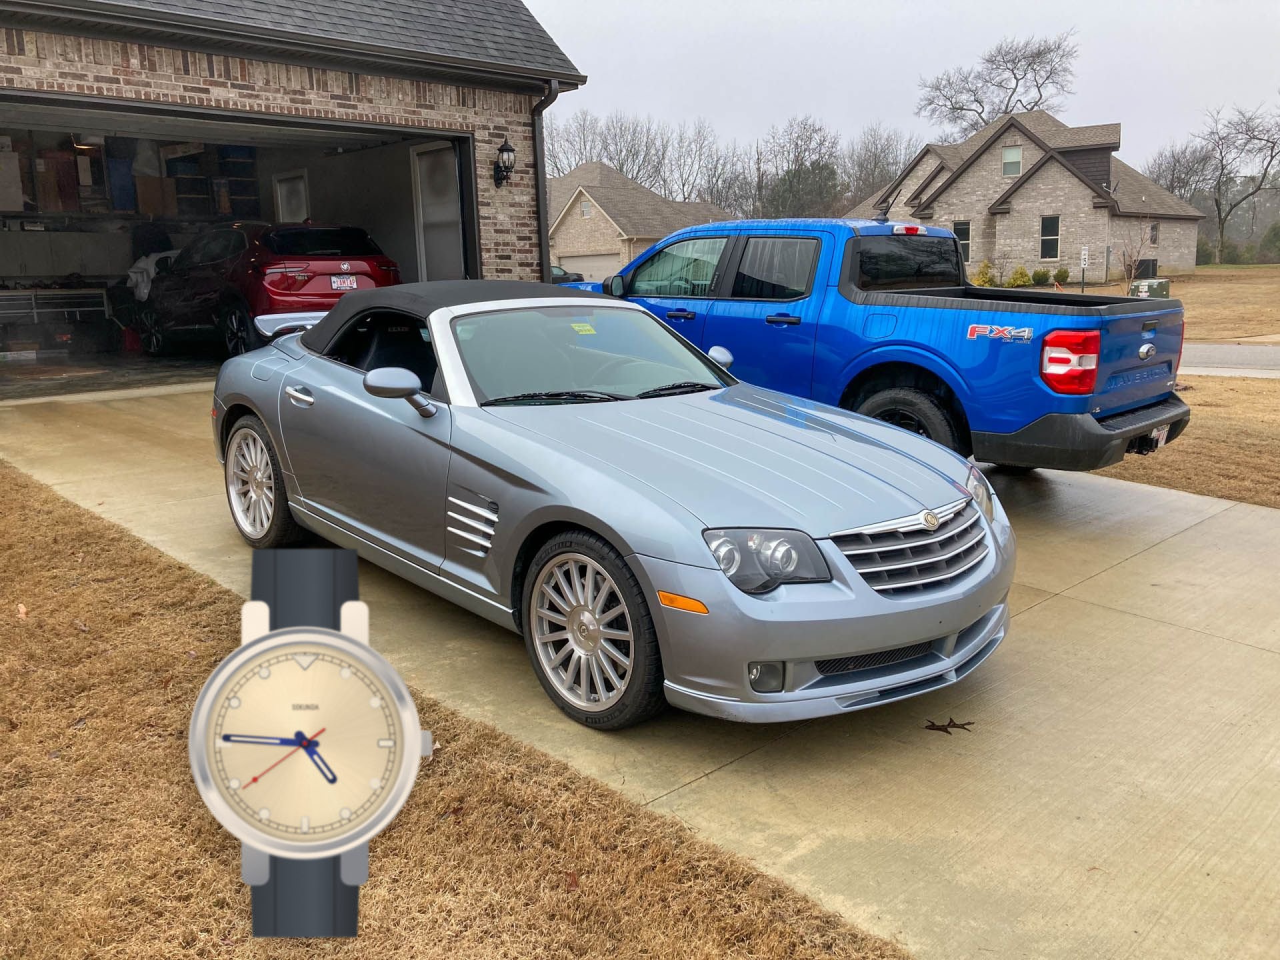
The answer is 4.45.39
